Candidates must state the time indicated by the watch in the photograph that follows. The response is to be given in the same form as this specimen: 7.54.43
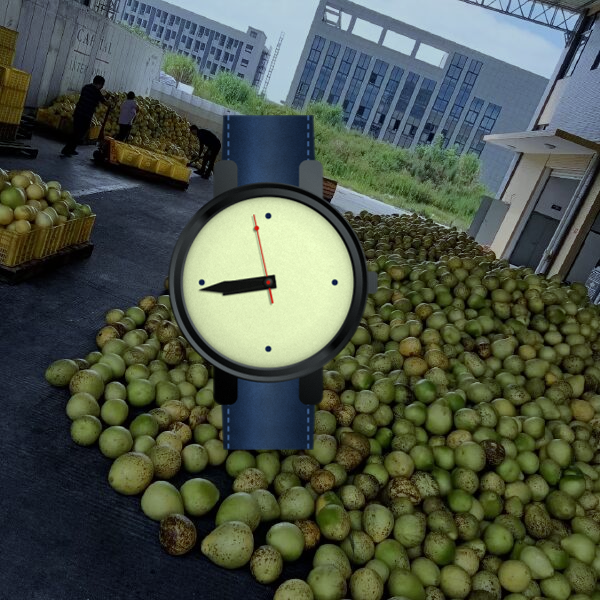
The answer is 8.43.58
